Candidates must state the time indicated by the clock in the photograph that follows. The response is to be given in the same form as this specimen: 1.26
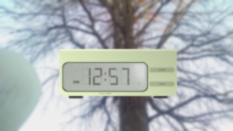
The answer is 12.57
